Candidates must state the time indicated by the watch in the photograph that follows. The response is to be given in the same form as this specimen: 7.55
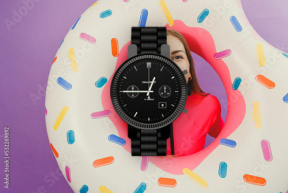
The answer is 12.45
